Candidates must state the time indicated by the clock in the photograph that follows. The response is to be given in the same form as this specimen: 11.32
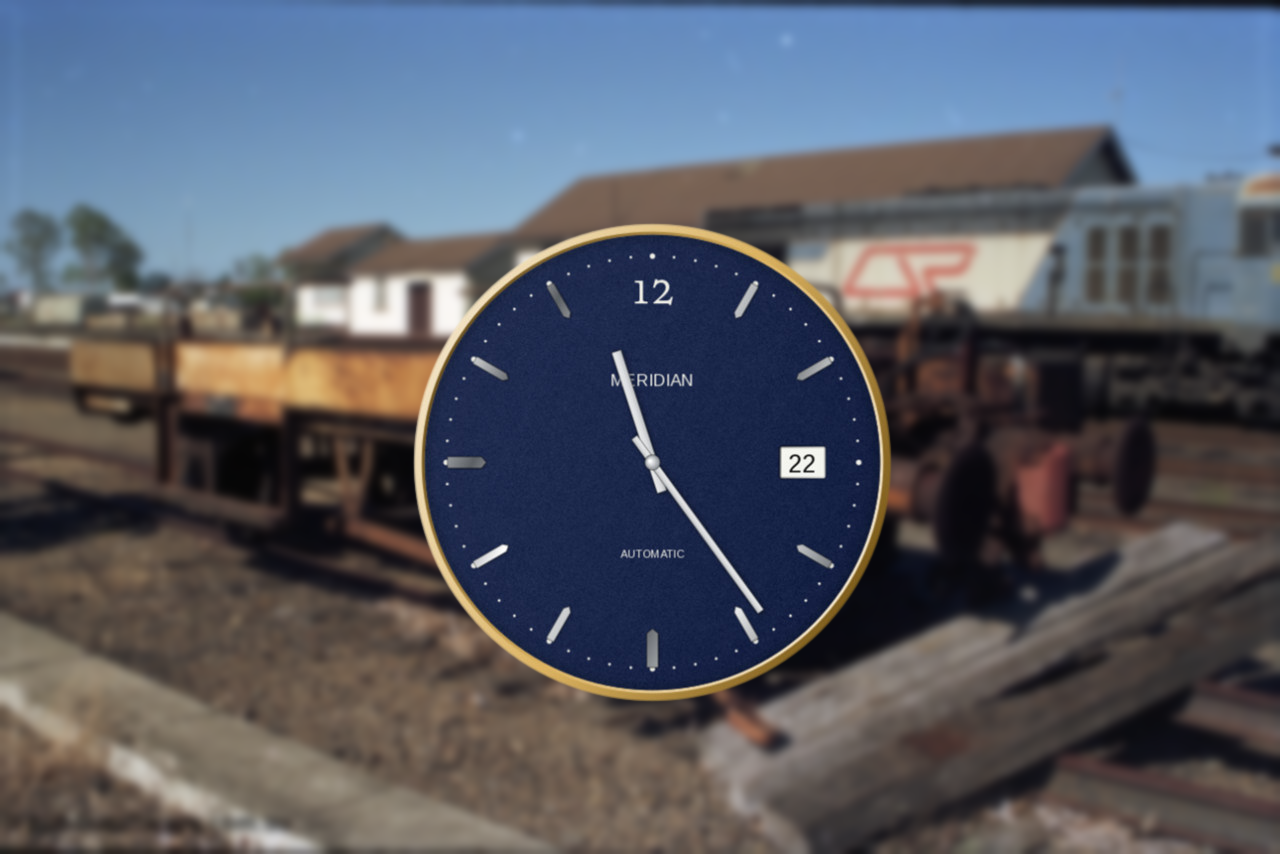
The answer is 11.24
